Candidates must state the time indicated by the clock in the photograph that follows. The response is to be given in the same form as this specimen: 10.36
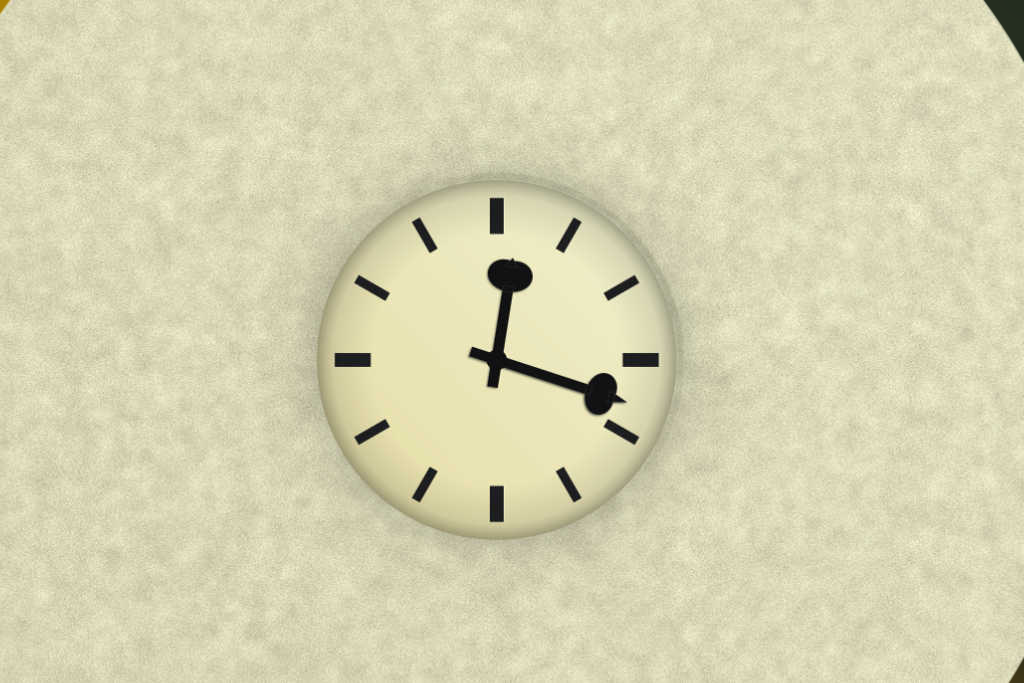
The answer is 12.18
